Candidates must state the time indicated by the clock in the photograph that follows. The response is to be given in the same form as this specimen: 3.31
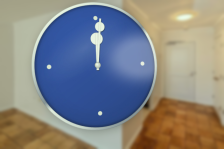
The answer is 12.01
